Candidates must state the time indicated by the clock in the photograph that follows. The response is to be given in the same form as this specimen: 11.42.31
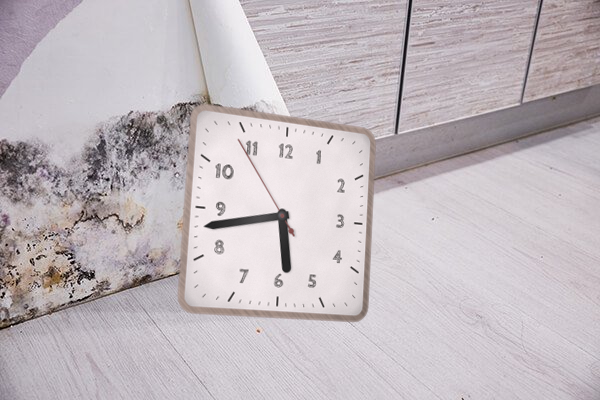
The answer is 5.42.54
